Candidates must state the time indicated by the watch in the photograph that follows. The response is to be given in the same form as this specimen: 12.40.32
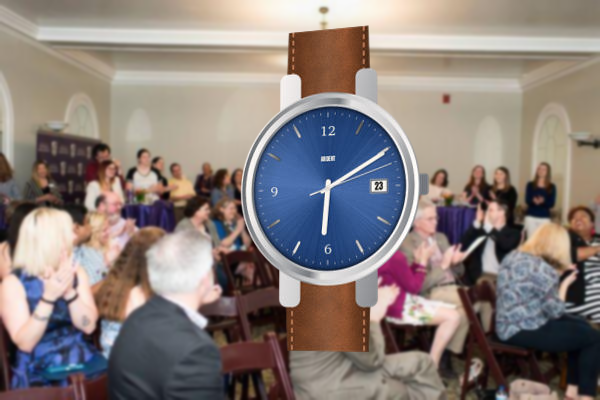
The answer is 6.10.12
